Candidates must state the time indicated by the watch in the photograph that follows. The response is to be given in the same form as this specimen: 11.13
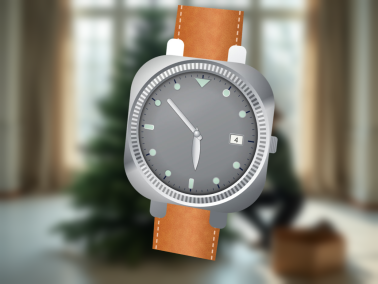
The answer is 5.52
